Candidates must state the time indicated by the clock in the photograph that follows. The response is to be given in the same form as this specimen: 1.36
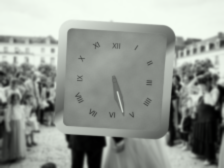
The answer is 5.27
